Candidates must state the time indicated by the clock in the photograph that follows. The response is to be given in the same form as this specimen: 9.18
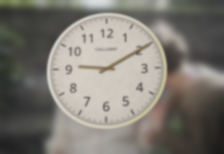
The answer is 9.10
